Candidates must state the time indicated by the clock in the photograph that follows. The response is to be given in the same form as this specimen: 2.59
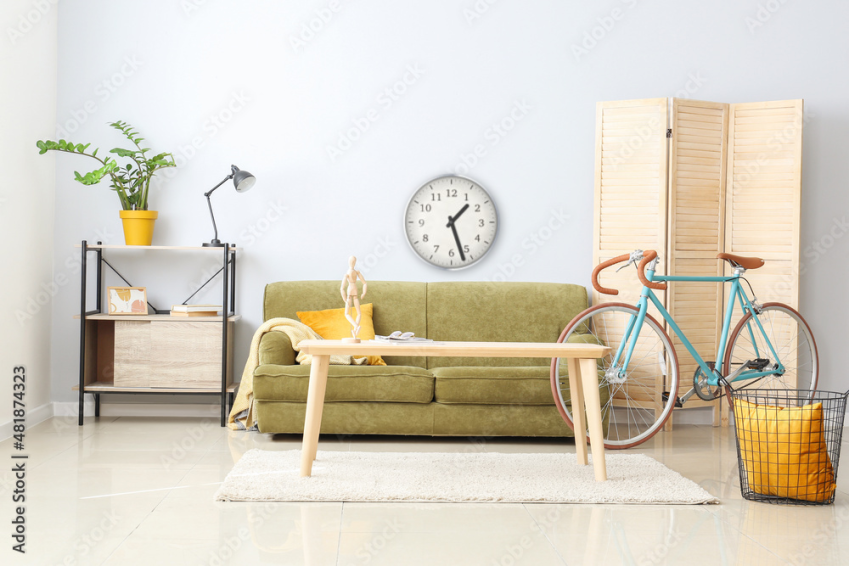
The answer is 1.27
